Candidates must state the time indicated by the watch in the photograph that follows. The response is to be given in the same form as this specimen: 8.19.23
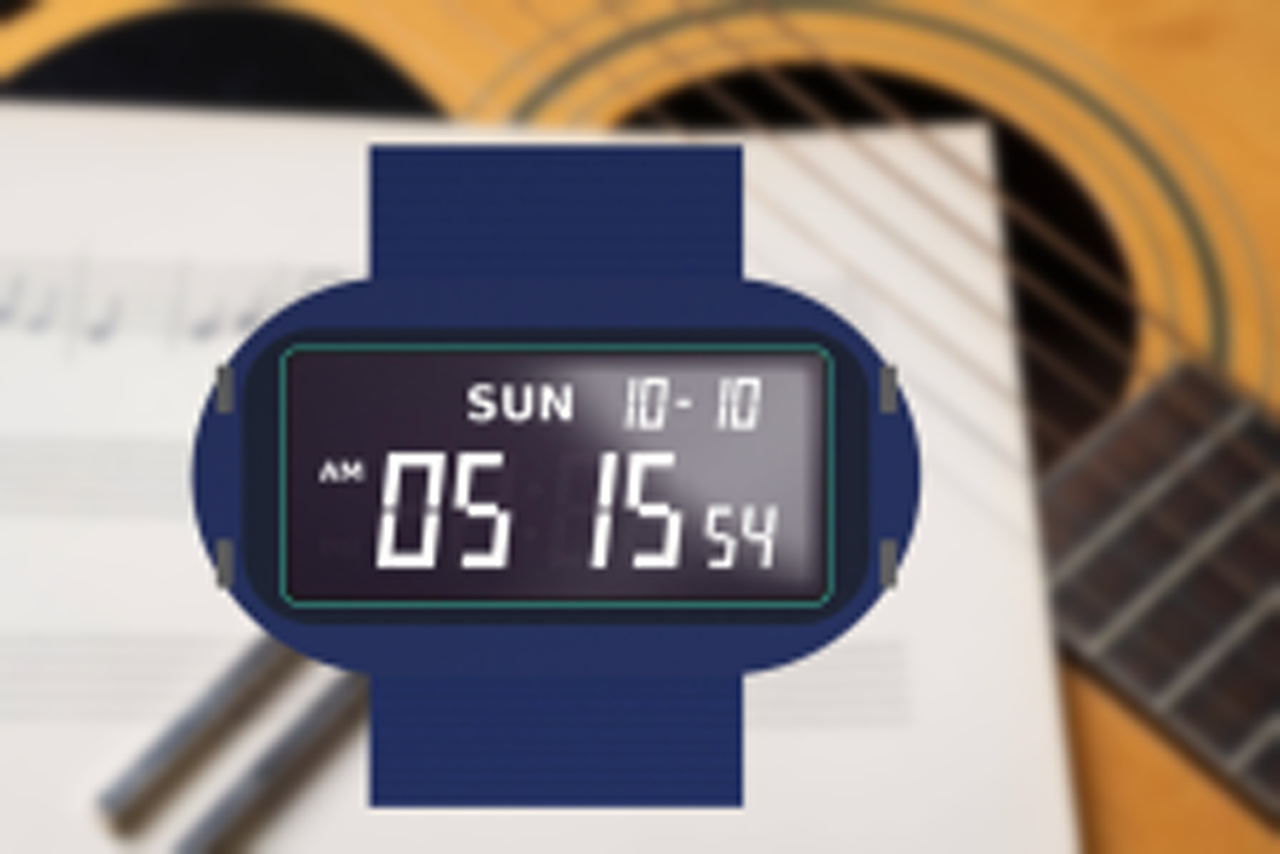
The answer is 5.15.54
